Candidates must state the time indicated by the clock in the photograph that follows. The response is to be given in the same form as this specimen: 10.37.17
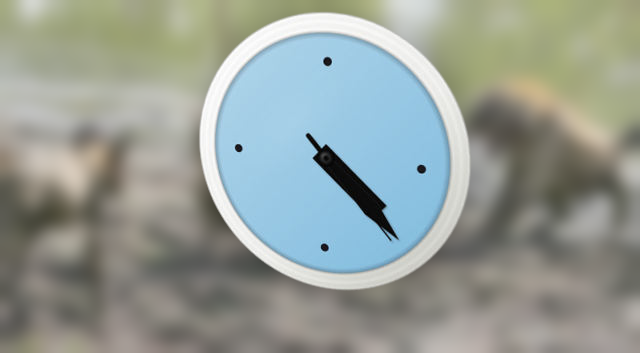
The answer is 4.22.23
